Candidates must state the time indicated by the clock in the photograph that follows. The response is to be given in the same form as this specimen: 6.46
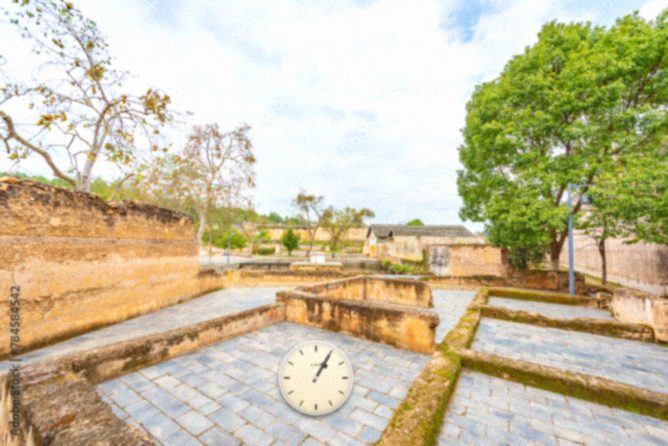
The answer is 1.05
